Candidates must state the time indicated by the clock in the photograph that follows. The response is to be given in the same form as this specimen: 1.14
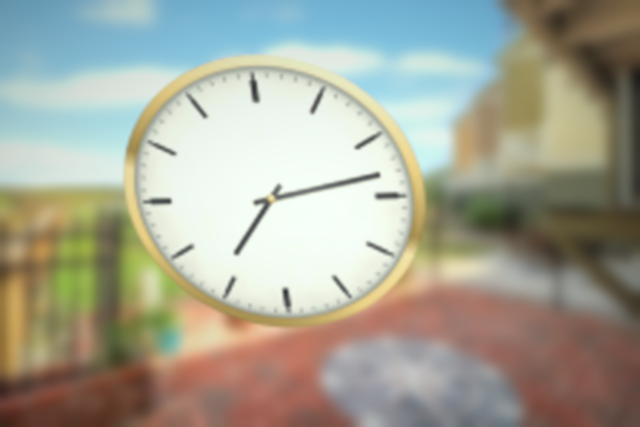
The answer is 7.13
